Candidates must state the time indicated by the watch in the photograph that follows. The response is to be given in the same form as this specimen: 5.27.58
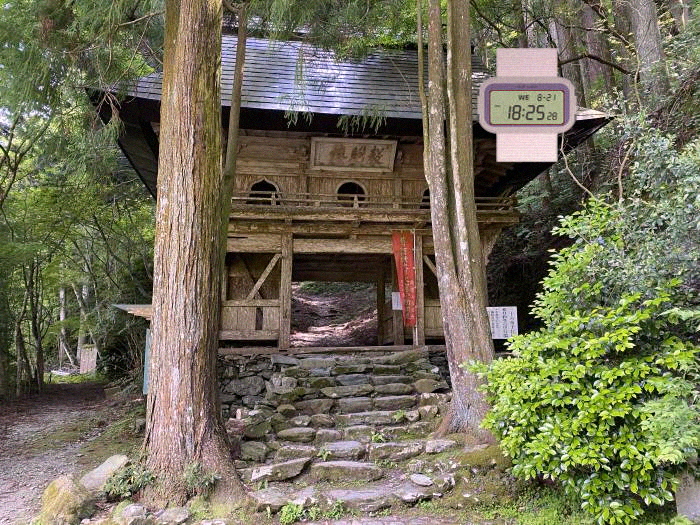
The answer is 18.25.28
